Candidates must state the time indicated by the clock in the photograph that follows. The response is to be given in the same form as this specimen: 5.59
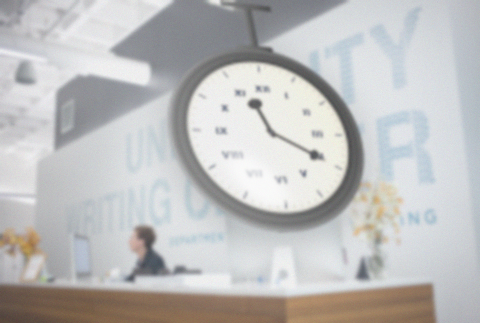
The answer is 11.20
